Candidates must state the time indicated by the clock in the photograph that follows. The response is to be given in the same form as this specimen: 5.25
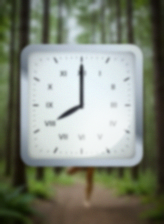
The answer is 8.00
